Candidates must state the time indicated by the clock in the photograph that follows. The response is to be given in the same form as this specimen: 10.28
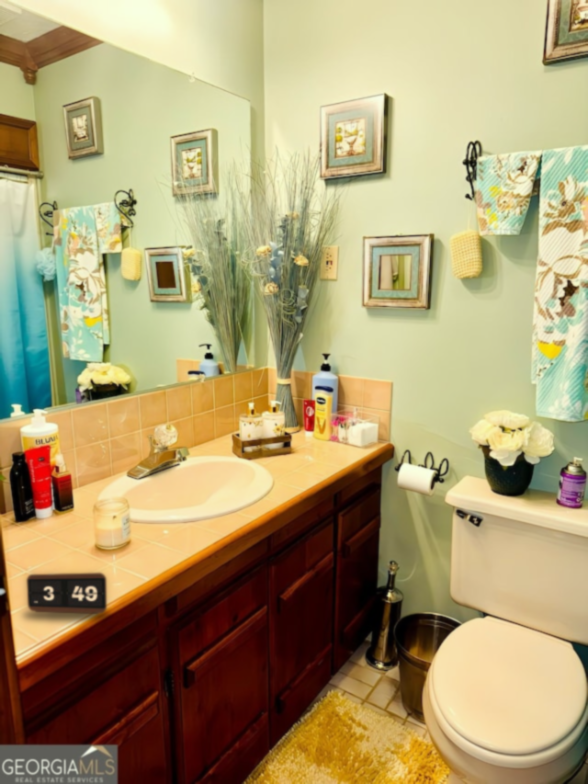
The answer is 3.49
